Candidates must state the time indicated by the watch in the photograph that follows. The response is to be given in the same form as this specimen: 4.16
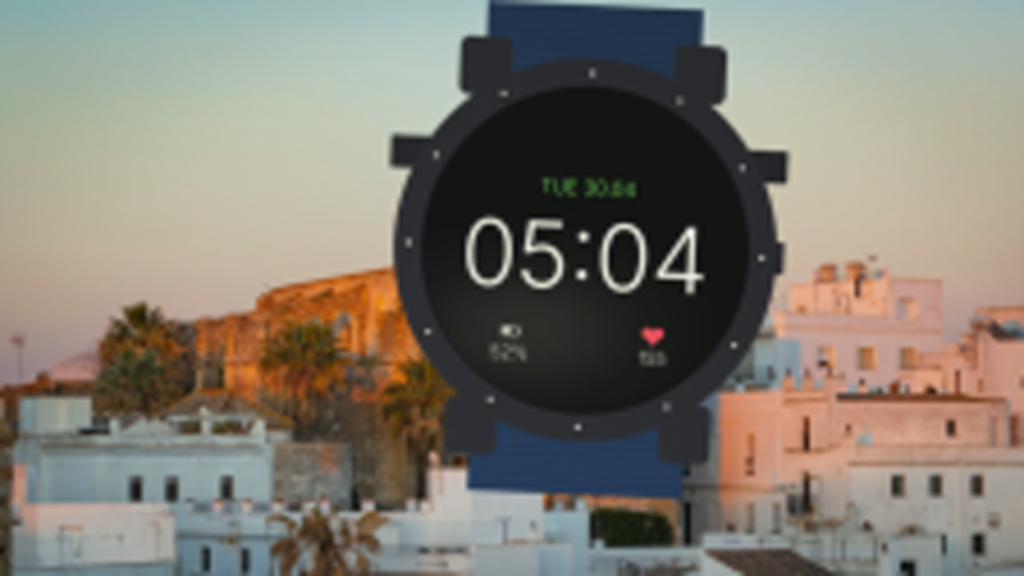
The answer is 5.04
